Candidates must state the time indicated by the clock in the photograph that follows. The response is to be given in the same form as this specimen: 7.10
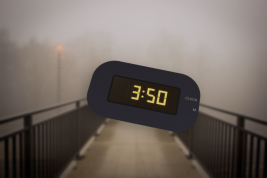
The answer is 3.50
